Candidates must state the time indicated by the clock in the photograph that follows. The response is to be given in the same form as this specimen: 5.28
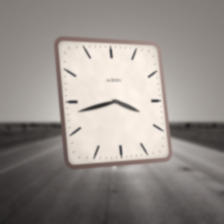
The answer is 3.43
